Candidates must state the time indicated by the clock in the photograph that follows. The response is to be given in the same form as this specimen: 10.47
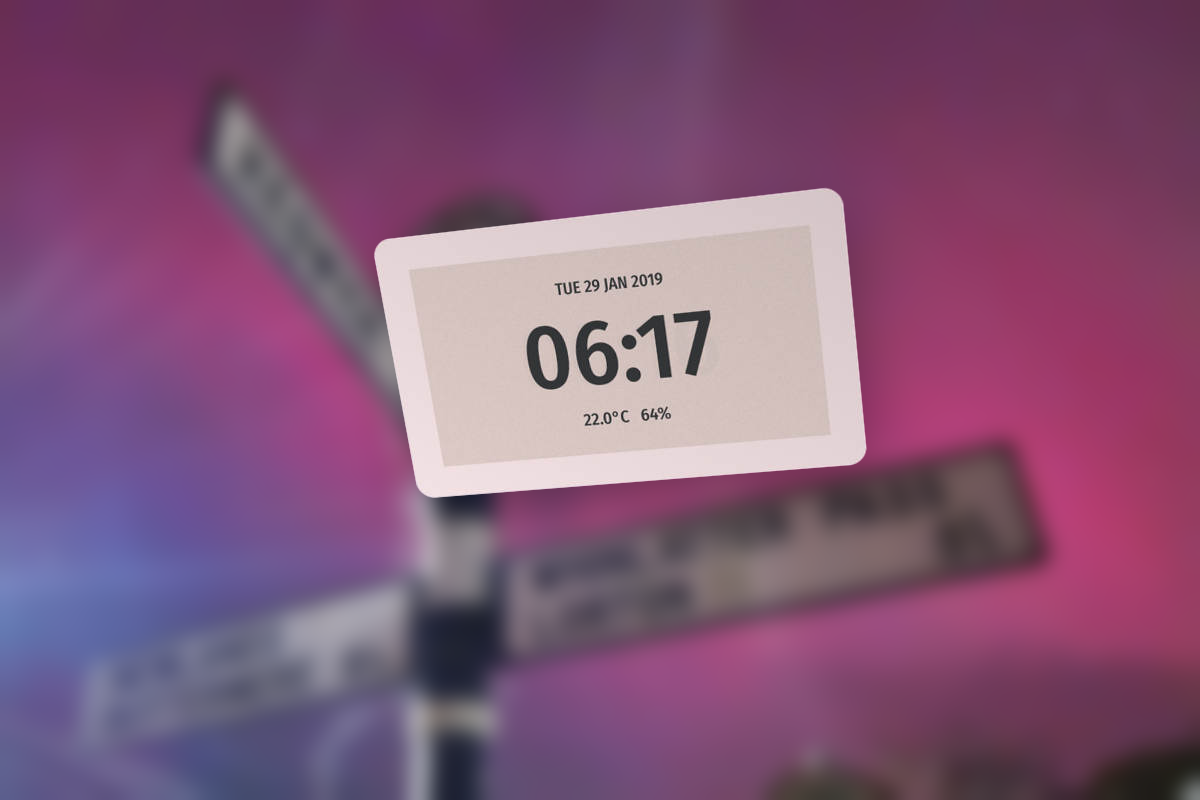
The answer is 6.17
